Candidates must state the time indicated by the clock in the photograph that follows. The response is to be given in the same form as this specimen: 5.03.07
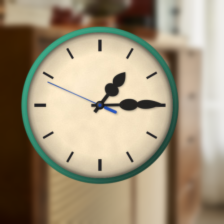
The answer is 1.14.49
